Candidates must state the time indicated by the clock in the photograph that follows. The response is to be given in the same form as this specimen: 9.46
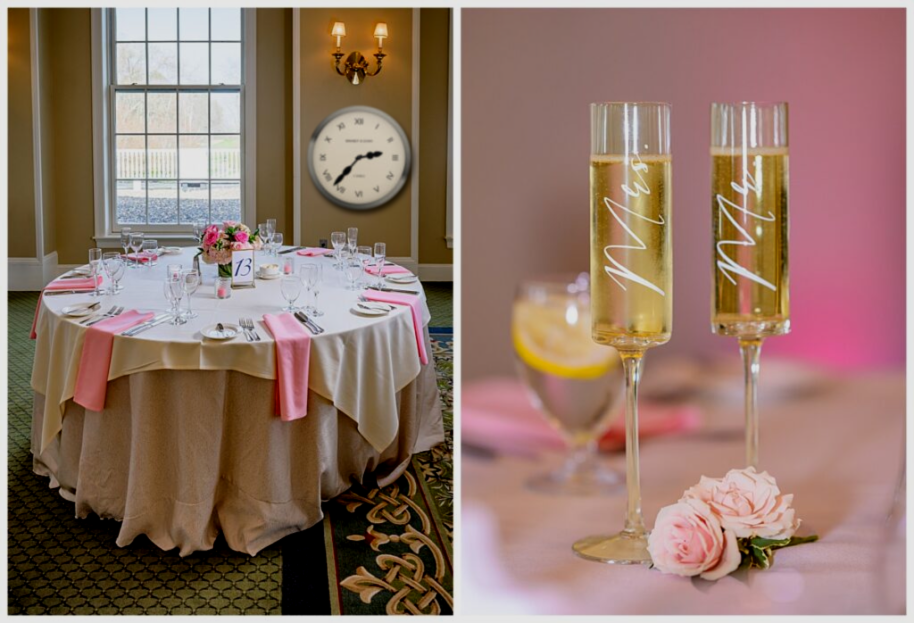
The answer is 2.37
